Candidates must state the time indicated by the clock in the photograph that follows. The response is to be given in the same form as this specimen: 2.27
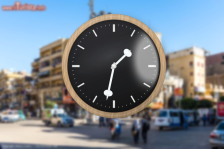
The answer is 1.32
